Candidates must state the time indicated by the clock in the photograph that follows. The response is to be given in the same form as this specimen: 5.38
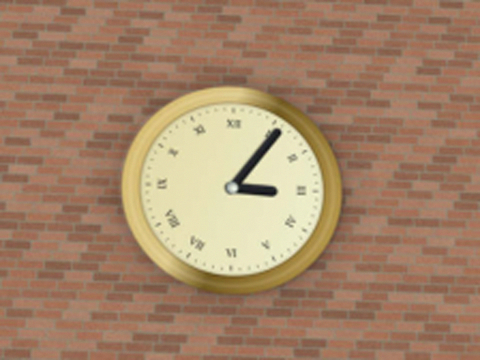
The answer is 3.06
